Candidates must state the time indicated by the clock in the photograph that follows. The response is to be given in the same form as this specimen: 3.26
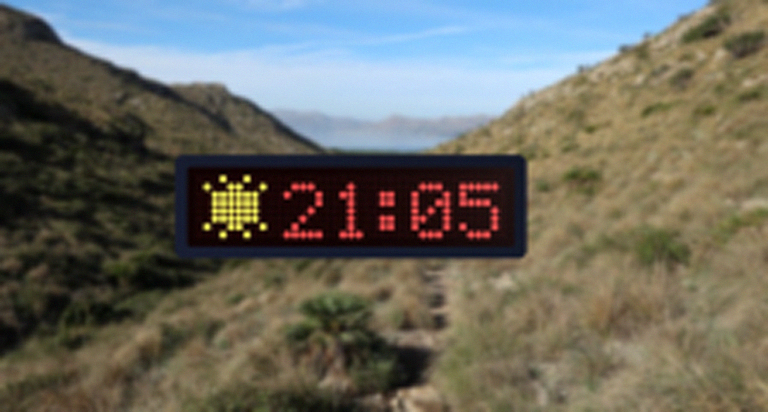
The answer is 21.05
